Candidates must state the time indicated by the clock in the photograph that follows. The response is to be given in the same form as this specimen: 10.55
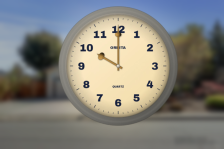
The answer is 10.00
